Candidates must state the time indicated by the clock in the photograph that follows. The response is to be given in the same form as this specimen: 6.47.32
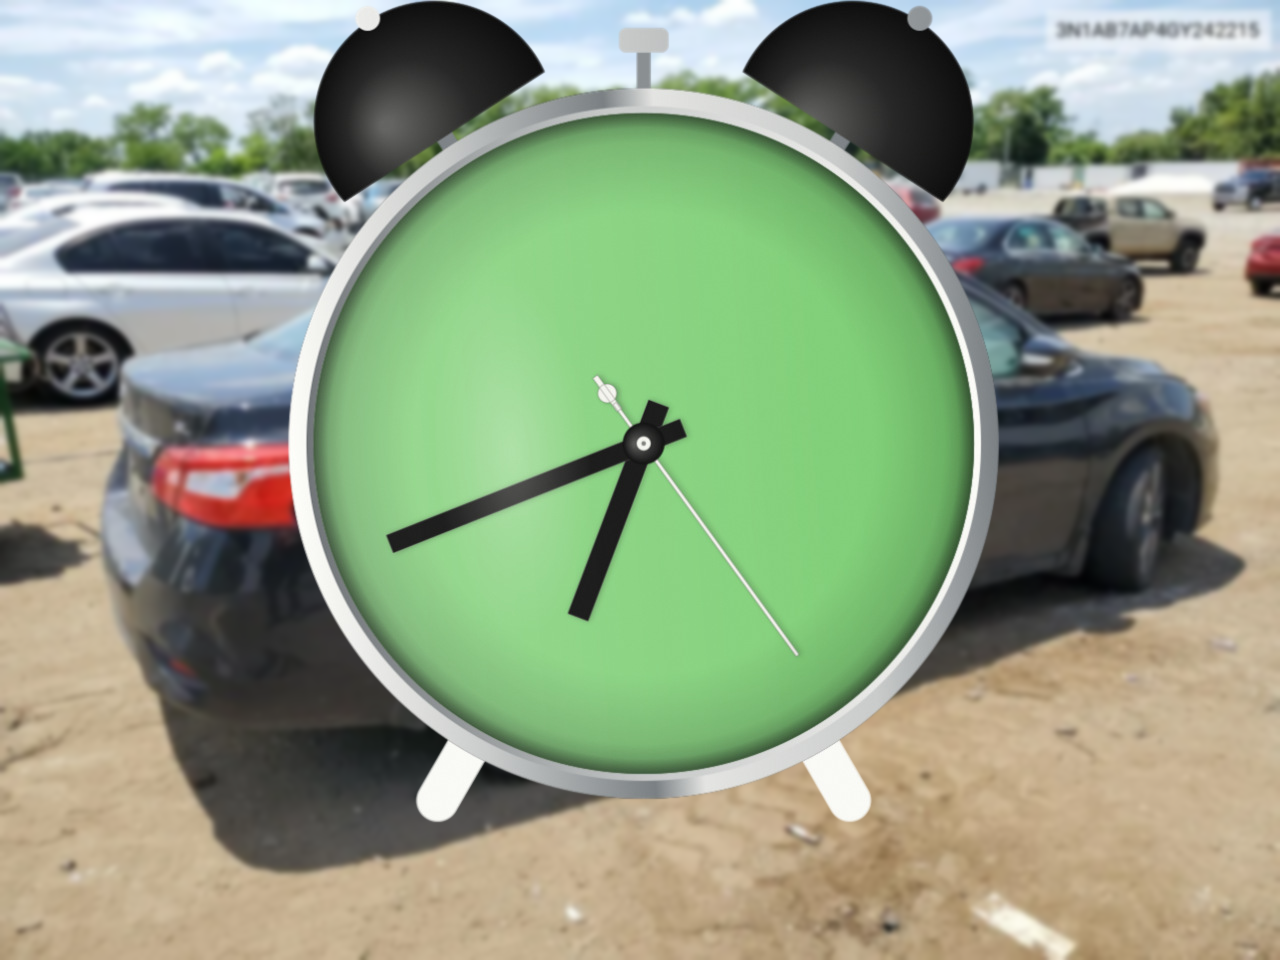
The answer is 6.41.24
